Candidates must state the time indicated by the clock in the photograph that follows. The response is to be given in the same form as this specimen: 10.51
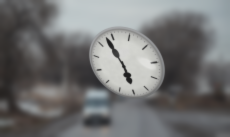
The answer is 5.58
